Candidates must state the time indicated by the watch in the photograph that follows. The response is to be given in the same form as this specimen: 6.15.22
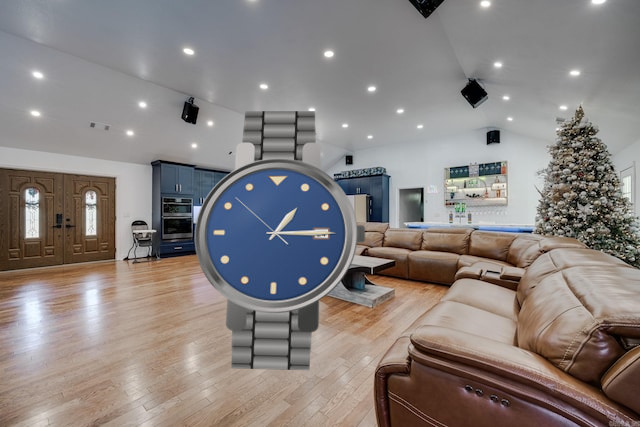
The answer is 1.14.52
